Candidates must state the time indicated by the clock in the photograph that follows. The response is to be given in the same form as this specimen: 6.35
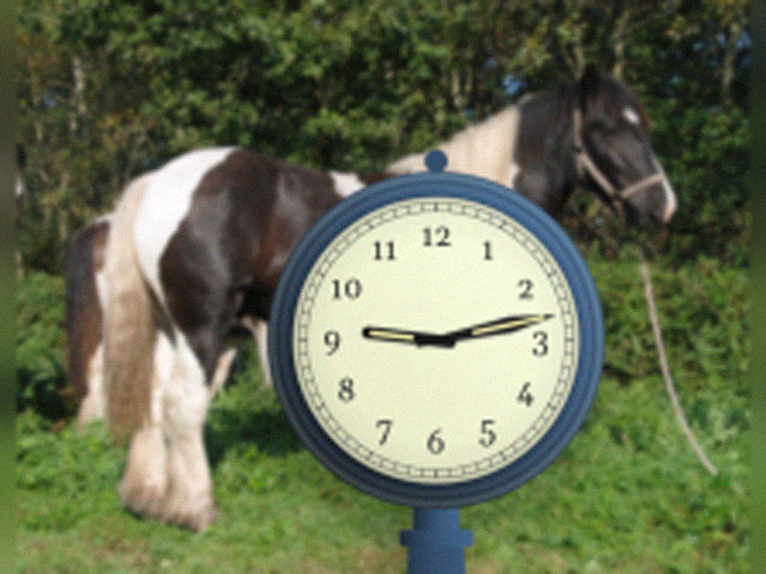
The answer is 9.13
